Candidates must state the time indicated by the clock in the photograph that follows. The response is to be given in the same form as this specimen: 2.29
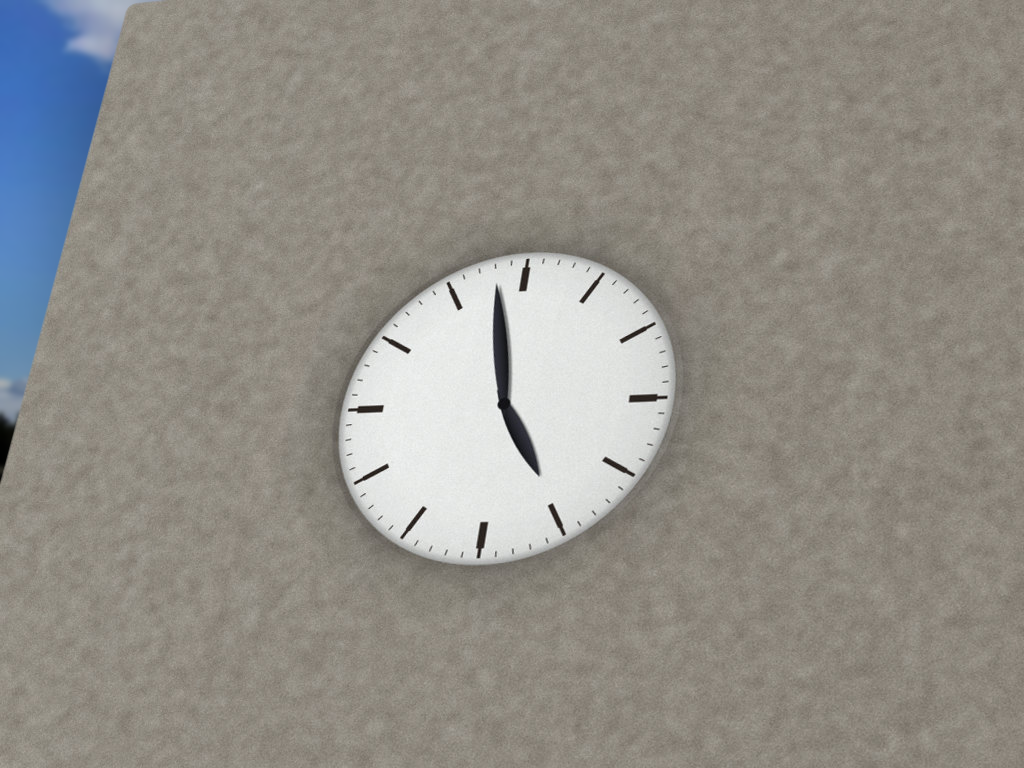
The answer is 4.58
